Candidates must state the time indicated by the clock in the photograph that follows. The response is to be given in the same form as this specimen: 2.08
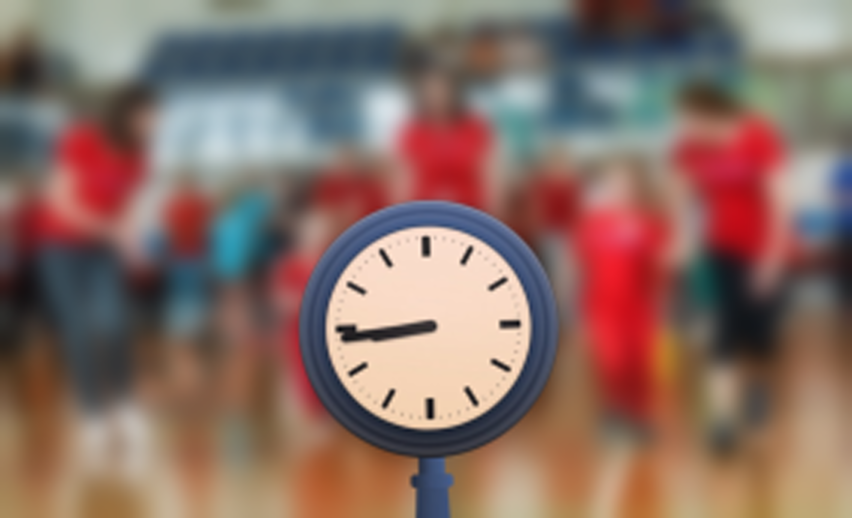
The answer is 8.44
